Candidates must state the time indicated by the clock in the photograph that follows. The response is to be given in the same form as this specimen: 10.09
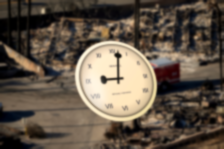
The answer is 9.02
